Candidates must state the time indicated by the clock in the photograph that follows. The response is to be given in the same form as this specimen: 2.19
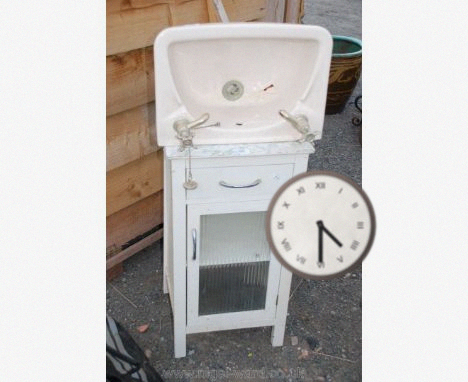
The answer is 4.30
